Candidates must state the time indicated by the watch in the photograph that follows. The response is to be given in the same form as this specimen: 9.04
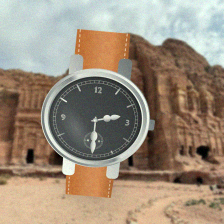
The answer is 2.30
